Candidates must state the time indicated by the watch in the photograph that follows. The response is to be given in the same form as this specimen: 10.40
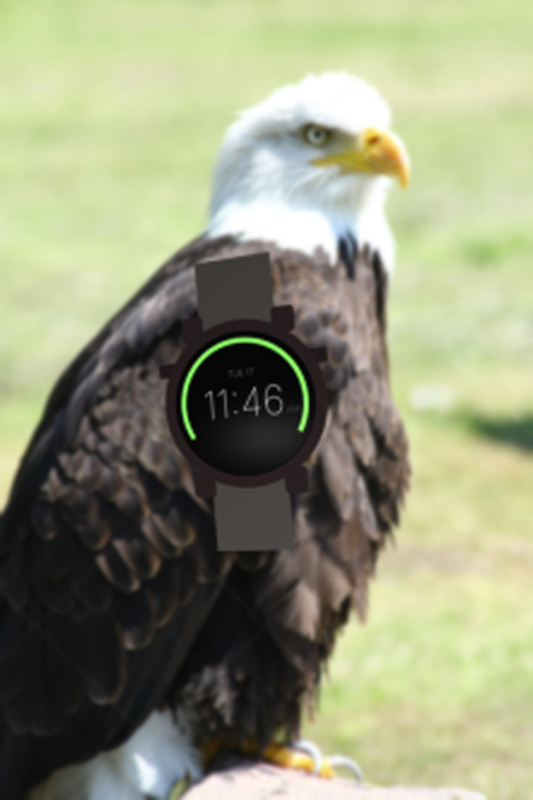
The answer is 11.46
